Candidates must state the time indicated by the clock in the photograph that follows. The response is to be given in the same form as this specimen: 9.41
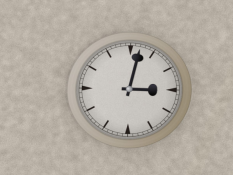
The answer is 3.02
